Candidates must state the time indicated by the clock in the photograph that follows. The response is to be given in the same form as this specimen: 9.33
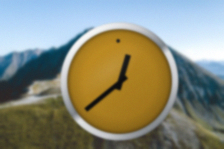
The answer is 12.39
